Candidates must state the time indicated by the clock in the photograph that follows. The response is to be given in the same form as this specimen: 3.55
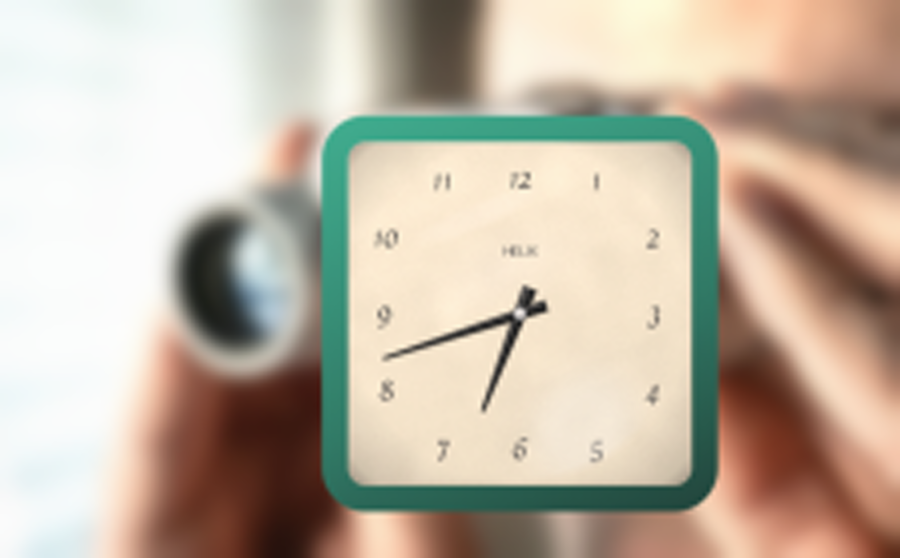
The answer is 6.42
